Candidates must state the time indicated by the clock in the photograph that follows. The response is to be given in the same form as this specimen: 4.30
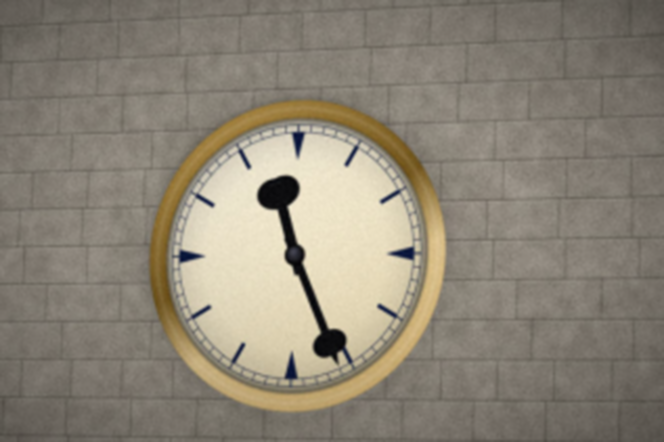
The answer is 11.26
